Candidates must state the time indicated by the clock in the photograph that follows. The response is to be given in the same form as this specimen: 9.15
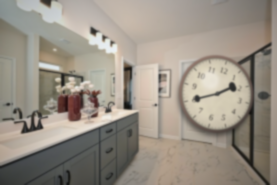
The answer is 1.40
